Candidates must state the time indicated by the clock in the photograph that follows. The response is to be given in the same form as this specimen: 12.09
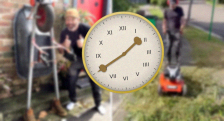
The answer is 1.40
